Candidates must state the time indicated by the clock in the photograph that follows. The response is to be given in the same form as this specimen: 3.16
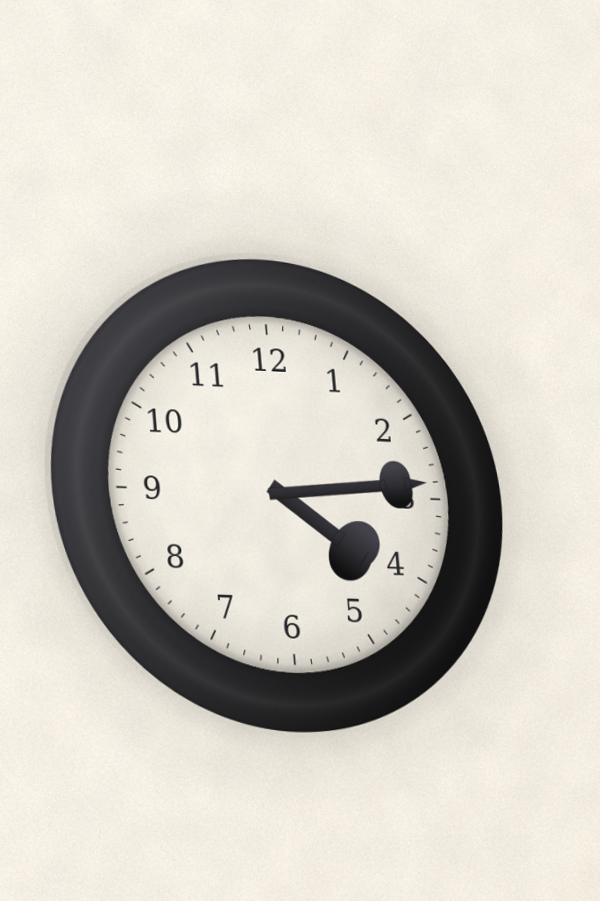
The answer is 4.14
